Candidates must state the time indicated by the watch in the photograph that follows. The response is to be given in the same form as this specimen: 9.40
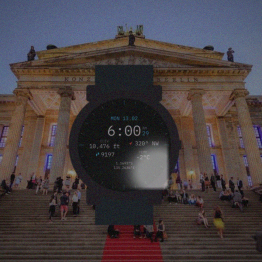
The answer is 6.00
